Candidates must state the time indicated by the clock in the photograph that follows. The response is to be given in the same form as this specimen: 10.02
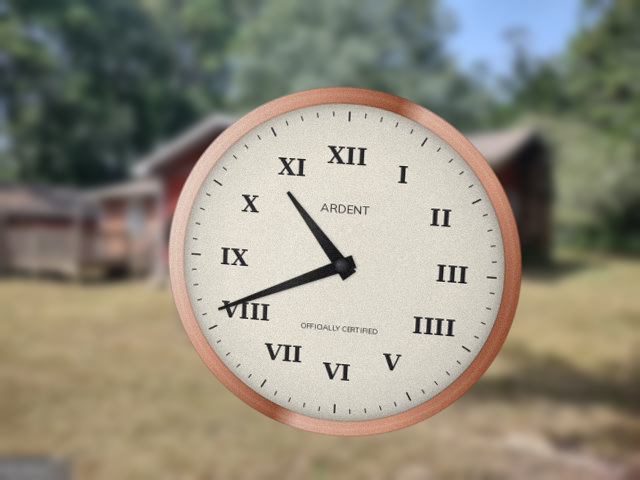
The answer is 10.41
